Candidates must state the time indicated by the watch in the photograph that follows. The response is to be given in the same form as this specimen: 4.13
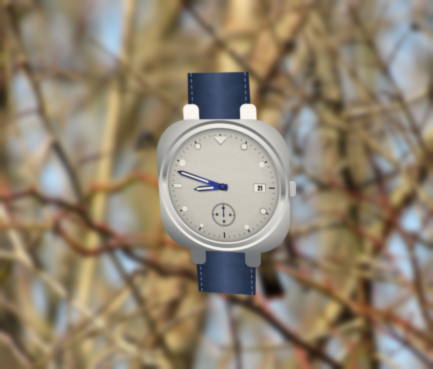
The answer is 8.48
